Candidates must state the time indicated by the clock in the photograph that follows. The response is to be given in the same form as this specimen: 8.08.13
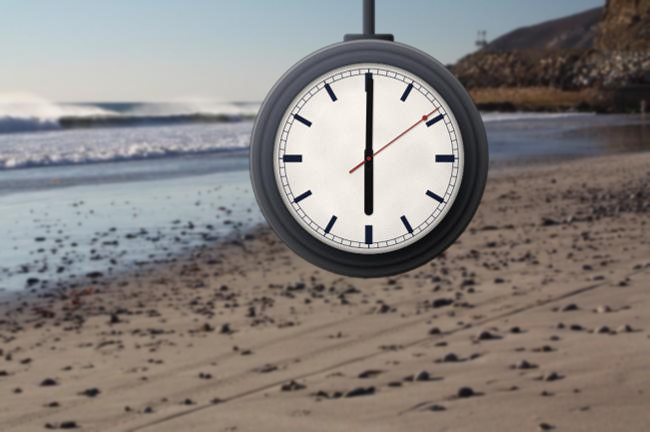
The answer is 6.00.09
